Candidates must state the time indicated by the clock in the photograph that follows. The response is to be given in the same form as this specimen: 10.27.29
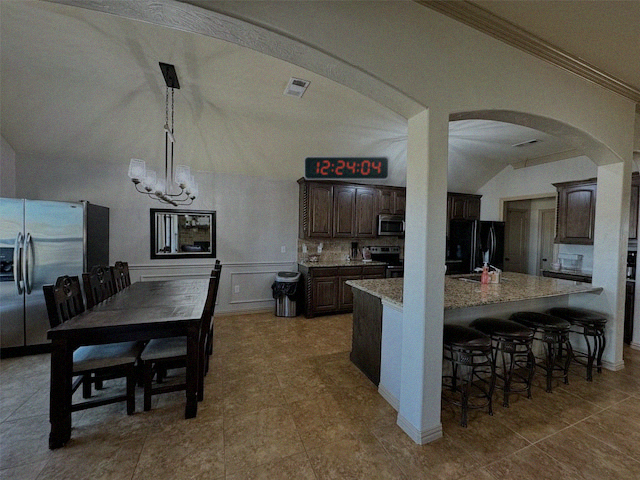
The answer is 12.24.04
